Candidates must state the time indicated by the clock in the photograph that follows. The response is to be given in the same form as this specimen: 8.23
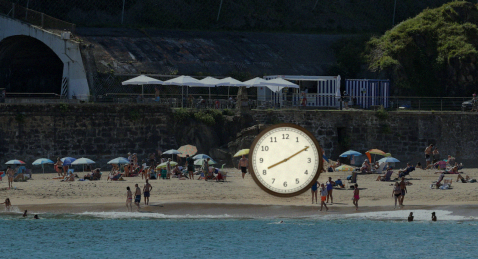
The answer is 8.10
